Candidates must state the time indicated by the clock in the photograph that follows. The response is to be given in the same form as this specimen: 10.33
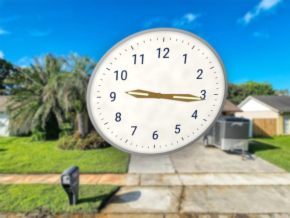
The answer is 9.16
